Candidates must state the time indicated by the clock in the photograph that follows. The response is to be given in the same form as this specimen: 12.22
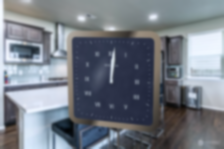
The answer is 12.01
